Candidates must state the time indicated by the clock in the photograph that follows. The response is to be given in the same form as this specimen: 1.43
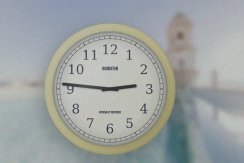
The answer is 2.46
